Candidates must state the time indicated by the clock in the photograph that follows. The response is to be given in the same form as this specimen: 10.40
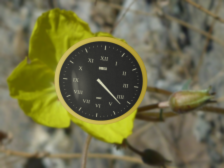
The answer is 4.22
